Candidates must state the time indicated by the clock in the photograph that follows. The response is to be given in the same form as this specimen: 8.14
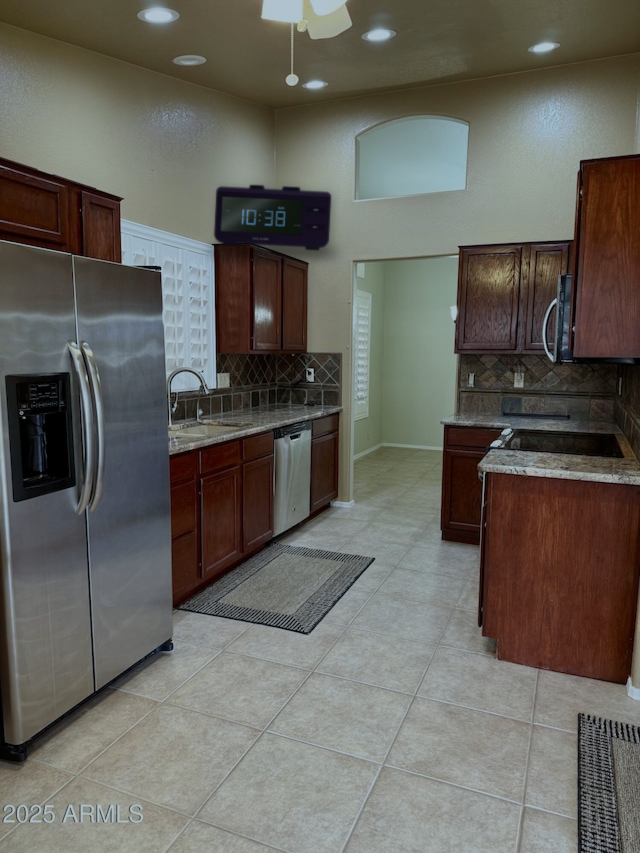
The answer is 10.38
